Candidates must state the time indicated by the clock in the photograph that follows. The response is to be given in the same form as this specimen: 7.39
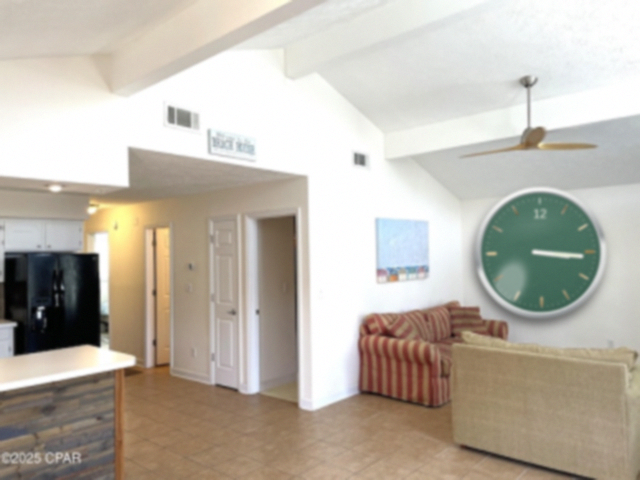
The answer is 3.16
